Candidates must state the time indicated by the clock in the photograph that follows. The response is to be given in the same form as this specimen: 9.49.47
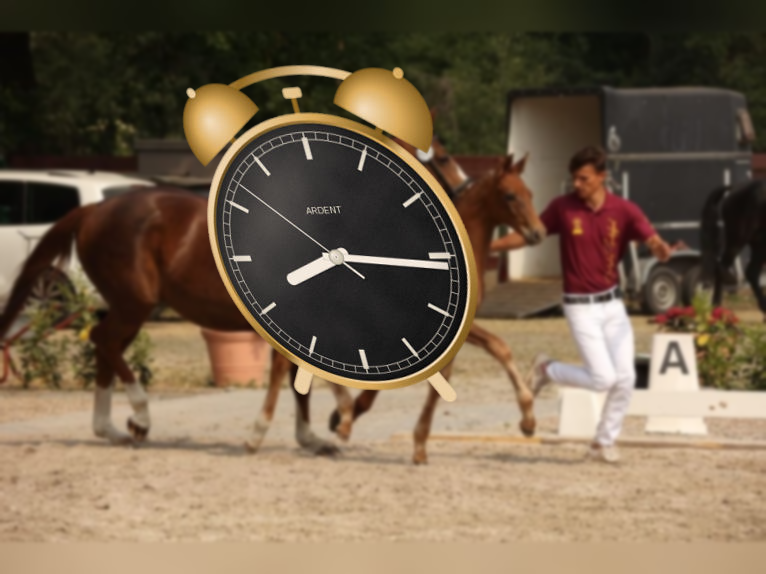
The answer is 8.15.52
